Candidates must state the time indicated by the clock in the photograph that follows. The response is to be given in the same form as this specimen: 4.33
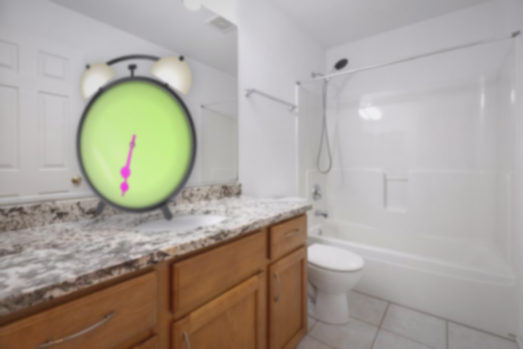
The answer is 6.32
